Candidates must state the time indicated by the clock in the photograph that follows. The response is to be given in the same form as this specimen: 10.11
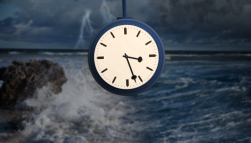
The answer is 3.27
